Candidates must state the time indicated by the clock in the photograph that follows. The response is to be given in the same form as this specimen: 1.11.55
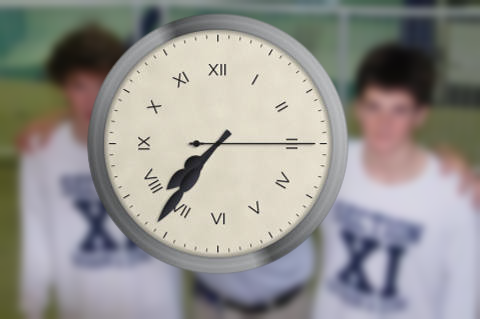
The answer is 7.36.15
